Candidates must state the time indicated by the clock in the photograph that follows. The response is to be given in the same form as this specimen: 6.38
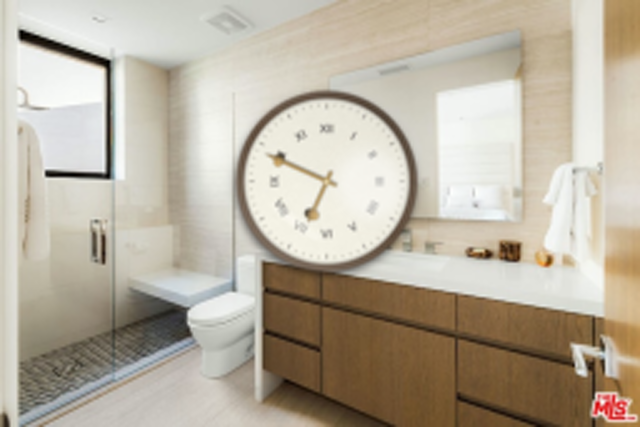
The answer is 6.49
